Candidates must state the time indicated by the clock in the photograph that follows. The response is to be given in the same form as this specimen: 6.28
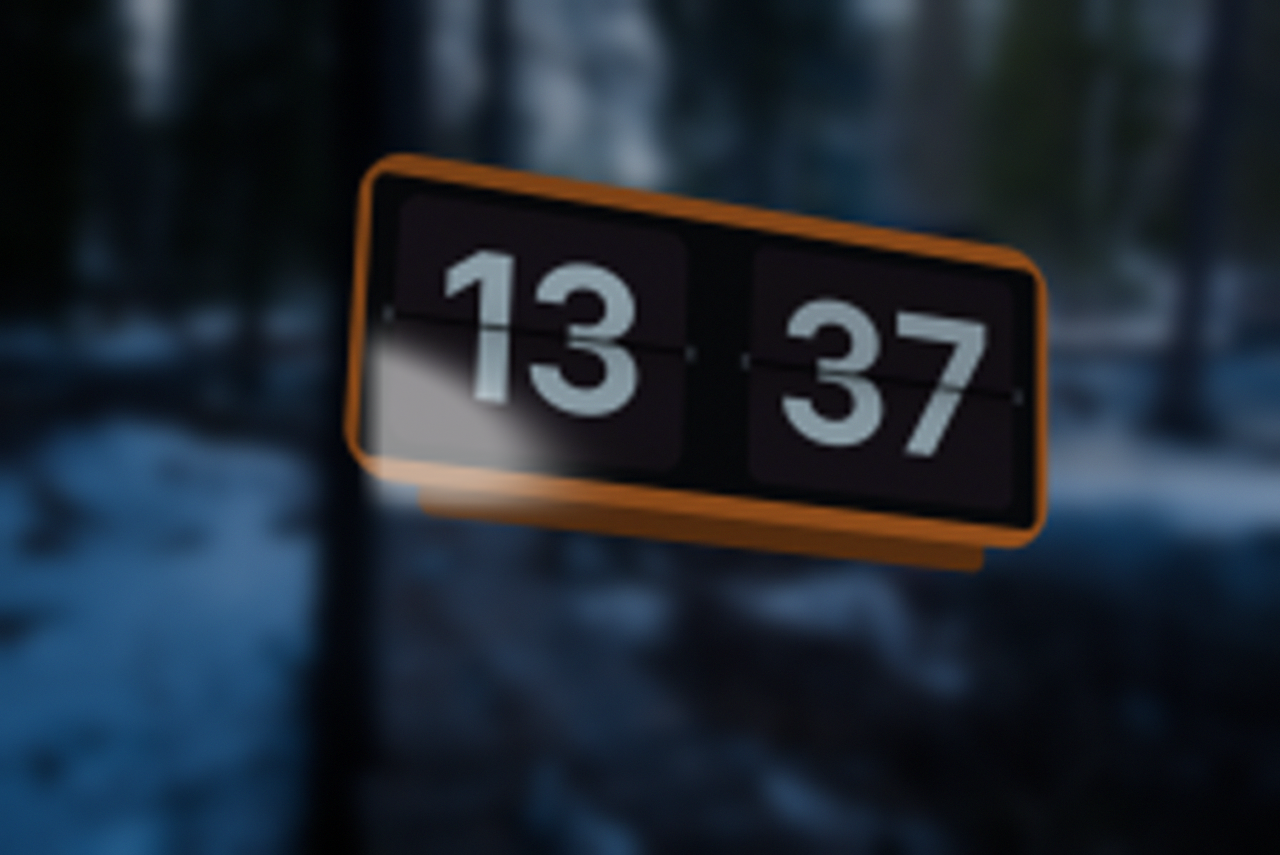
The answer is 13.37
